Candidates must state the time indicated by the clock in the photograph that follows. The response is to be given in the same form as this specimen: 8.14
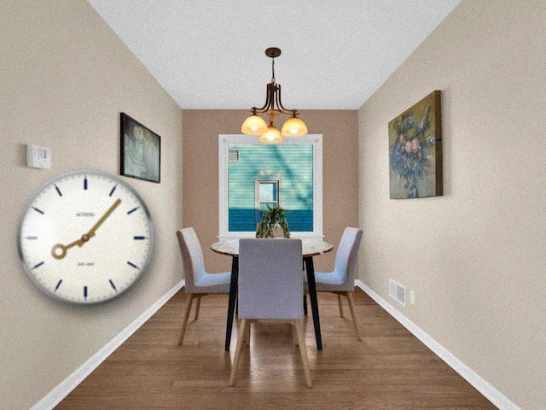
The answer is 8.07
